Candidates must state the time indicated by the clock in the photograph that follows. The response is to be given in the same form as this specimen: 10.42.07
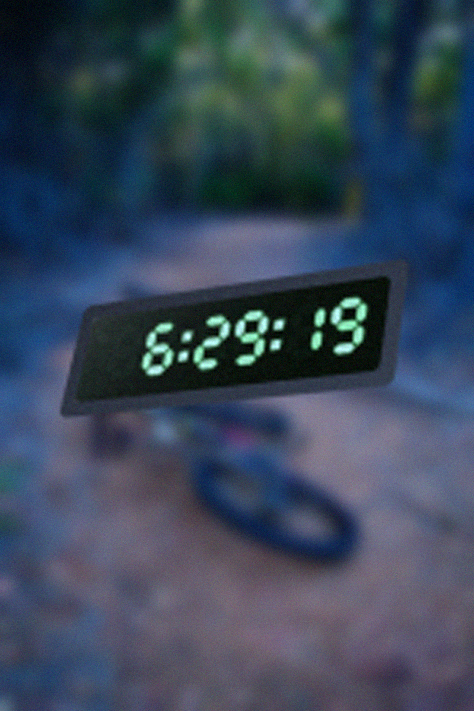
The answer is 6.29.19
